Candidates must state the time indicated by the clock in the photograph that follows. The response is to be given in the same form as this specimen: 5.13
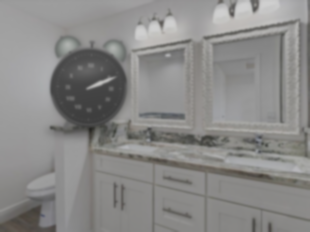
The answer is 2.11
